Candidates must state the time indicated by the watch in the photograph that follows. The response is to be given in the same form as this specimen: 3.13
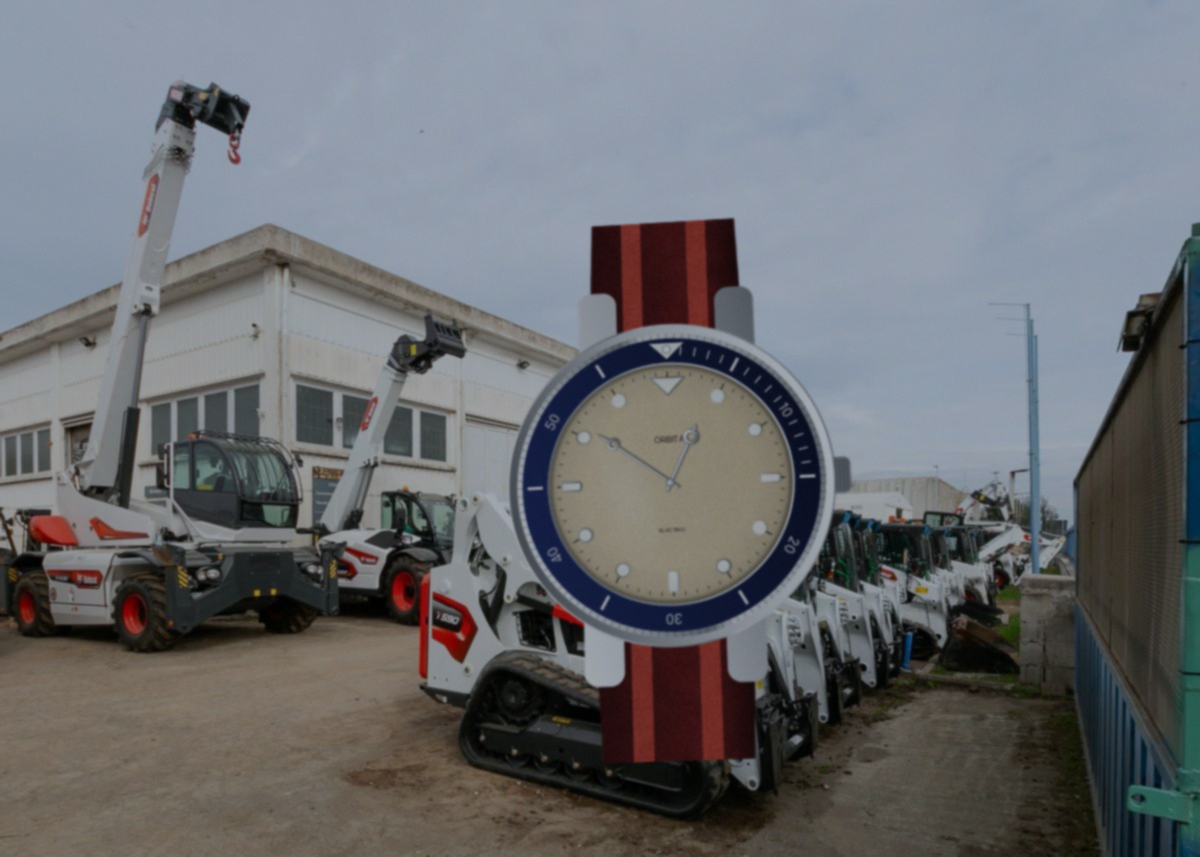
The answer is 12.51
